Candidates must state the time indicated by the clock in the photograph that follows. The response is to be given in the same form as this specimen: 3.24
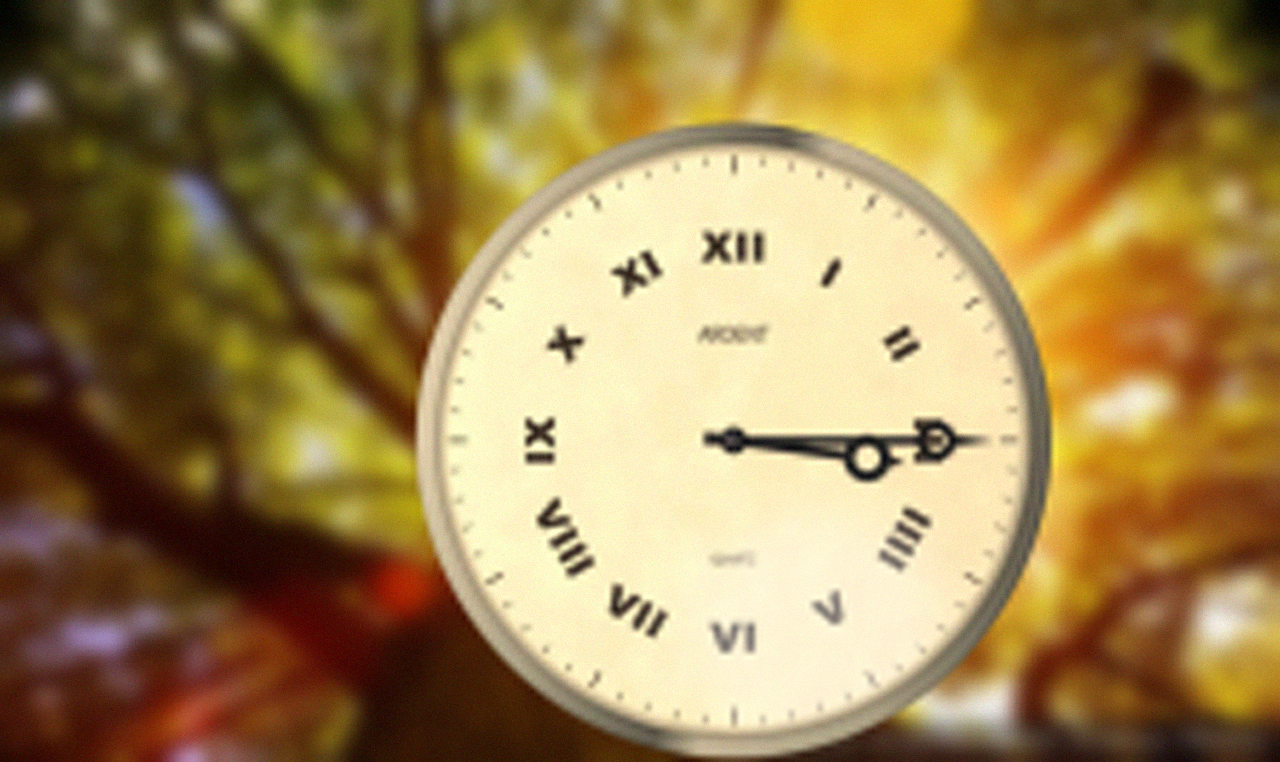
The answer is 3.15
